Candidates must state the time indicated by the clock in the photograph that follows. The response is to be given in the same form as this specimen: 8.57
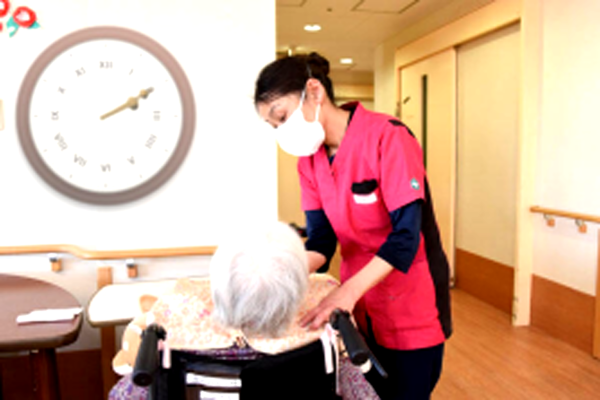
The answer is 2.10
